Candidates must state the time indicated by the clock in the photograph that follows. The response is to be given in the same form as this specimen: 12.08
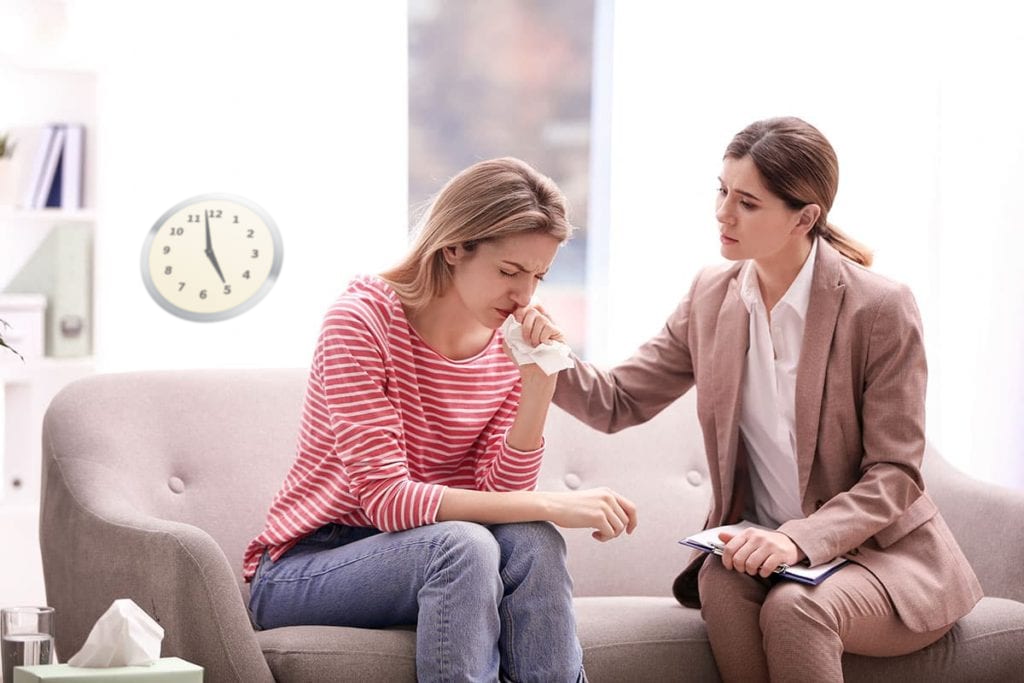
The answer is 4.58
